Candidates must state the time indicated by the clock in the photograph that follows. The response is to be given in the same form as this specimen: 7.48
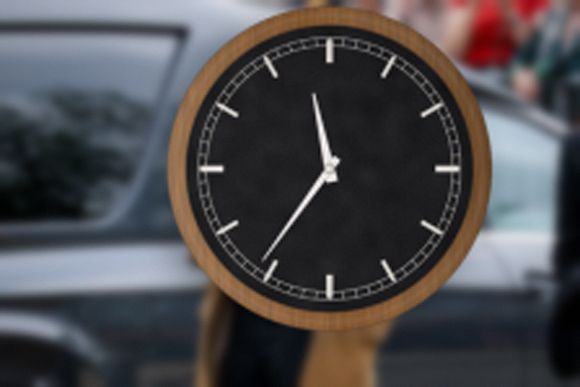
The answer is 11.36
